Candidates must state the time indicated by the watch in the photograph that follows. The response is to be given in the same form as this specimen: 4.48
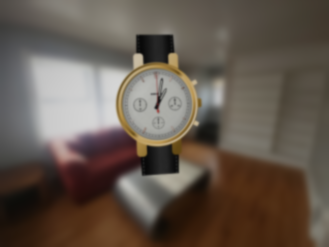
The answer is 1.02
